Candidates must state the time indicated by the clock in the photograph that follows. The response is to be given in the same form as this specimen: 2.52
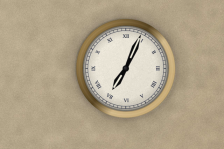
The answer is 7.04
